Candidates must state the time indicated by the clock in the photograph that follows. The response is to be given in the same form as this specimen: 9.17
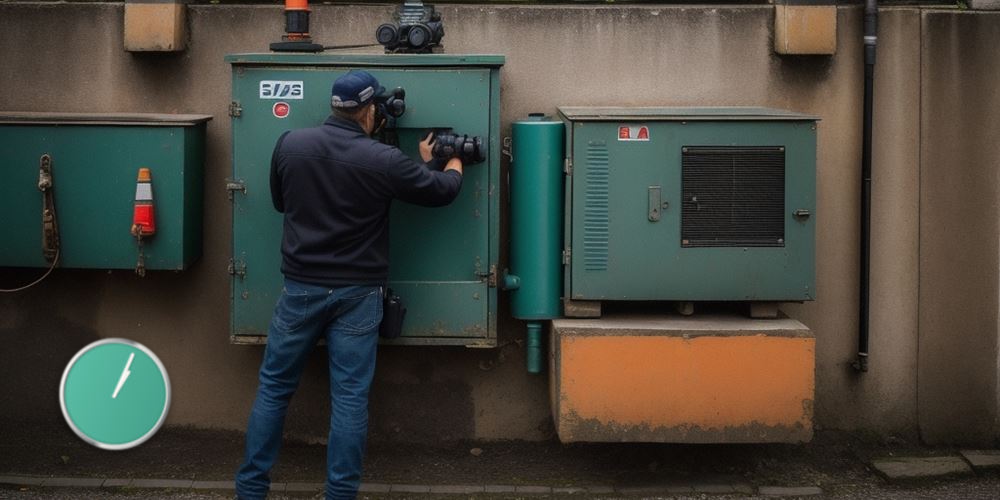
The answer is 1.04
